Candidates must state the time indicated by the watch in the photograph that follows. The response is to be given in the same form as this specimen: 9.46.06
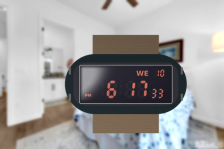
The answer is 6.17.33
